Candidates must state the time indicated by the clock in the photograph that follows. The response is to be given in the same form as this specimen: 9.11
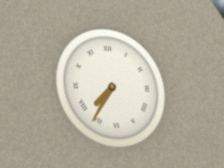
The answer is 7.36
